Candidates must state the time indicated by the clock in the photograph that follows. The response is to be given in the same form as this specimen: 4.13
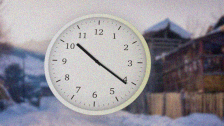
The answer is 10.21
